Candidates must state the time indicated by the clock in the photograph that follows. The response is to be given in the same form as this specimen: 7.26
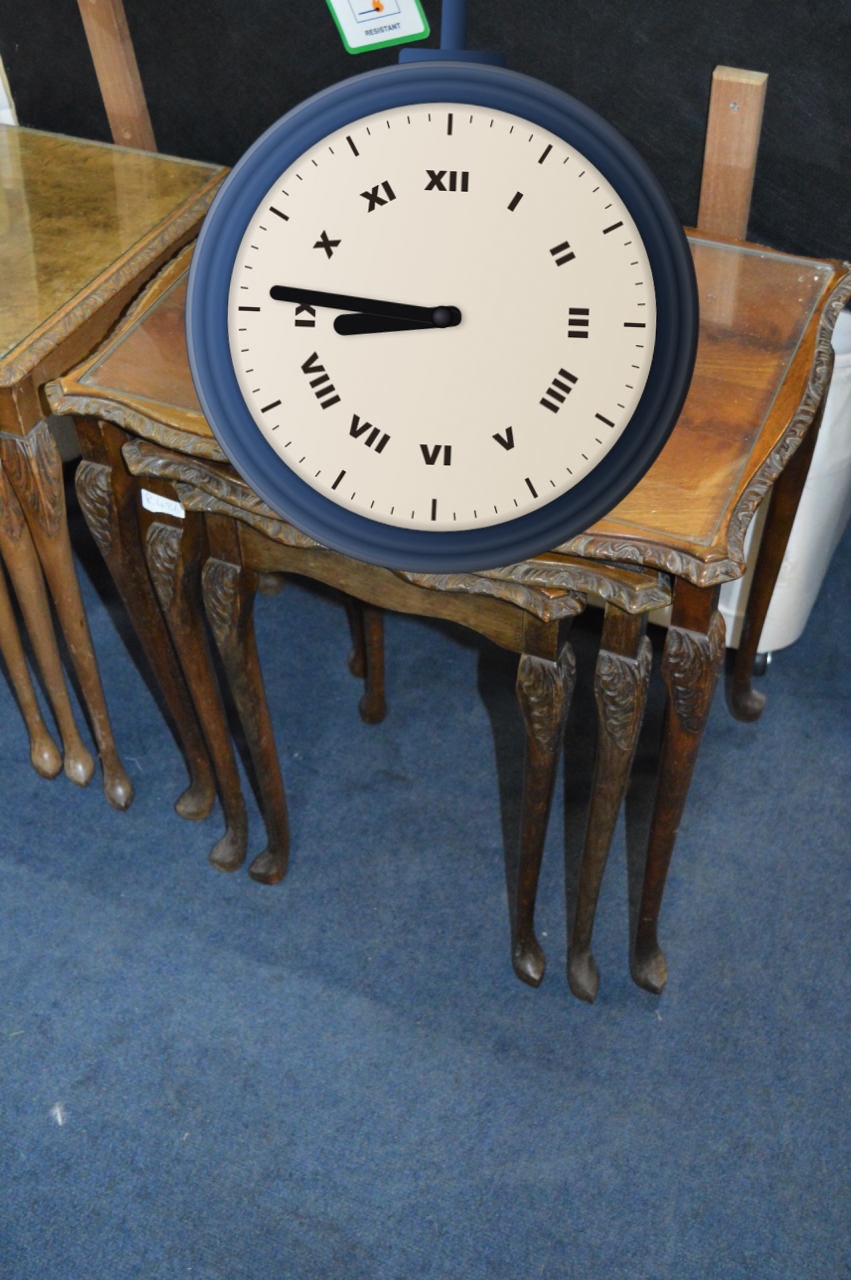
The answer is 8.46
